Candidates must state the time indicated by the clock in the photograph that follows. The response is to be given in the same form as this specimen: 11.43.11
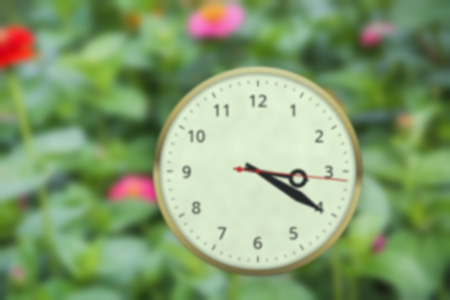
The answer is 3.20.16
